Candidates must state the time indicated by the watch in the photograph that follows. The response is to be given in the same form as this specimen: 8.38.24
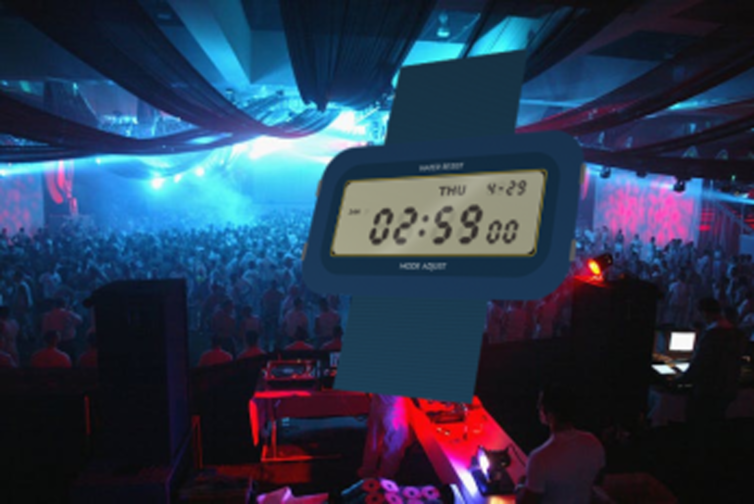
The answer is 2.59.00
